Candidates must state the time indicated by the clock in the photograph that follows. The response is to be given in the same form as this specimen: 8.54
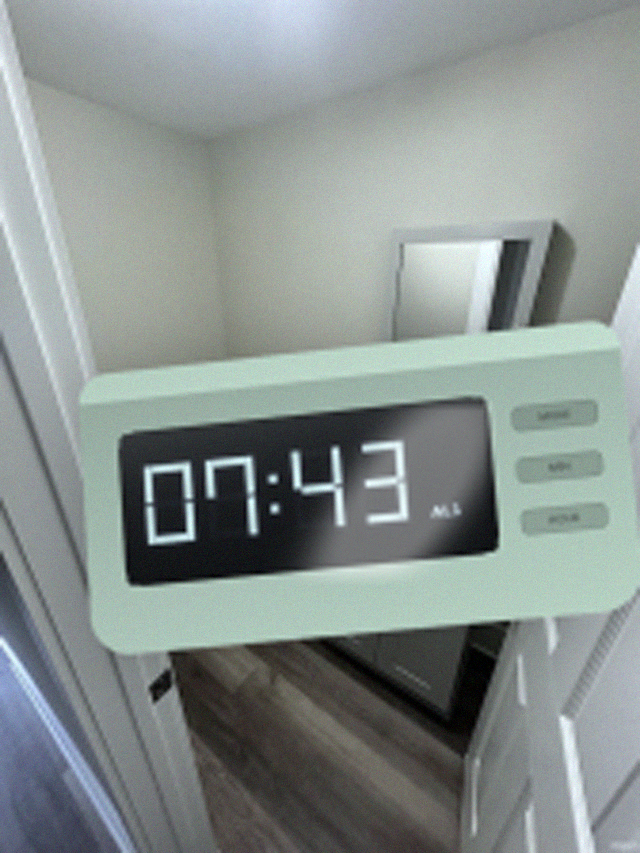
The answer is 7.43
